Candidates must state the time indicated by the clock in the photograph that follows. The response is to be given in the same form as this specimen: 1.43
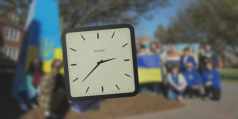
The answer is 2.38
